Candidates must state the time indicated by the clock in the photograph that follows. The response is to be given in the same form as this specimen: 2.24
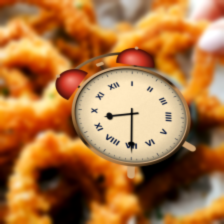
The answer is 9.35
